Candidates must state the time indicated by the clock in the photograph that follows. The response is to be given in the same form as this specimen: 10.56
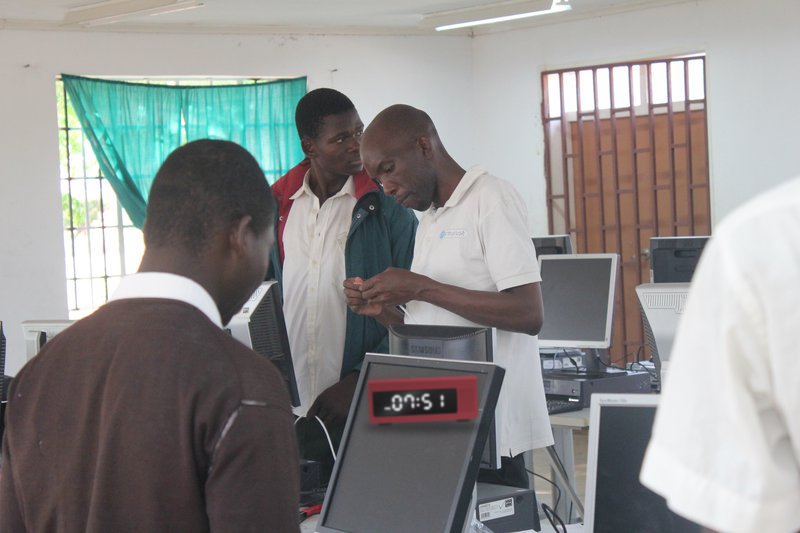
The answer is 7.51
